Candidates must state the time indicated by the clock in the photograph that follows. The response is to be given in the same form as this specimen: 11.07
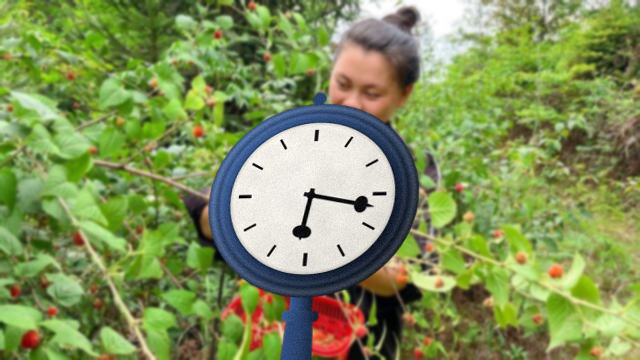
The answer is 6.17
